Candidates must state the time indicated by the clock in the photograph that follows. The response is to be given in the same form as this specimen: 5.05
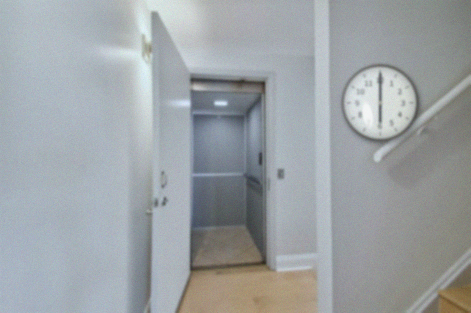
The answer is 6.00
